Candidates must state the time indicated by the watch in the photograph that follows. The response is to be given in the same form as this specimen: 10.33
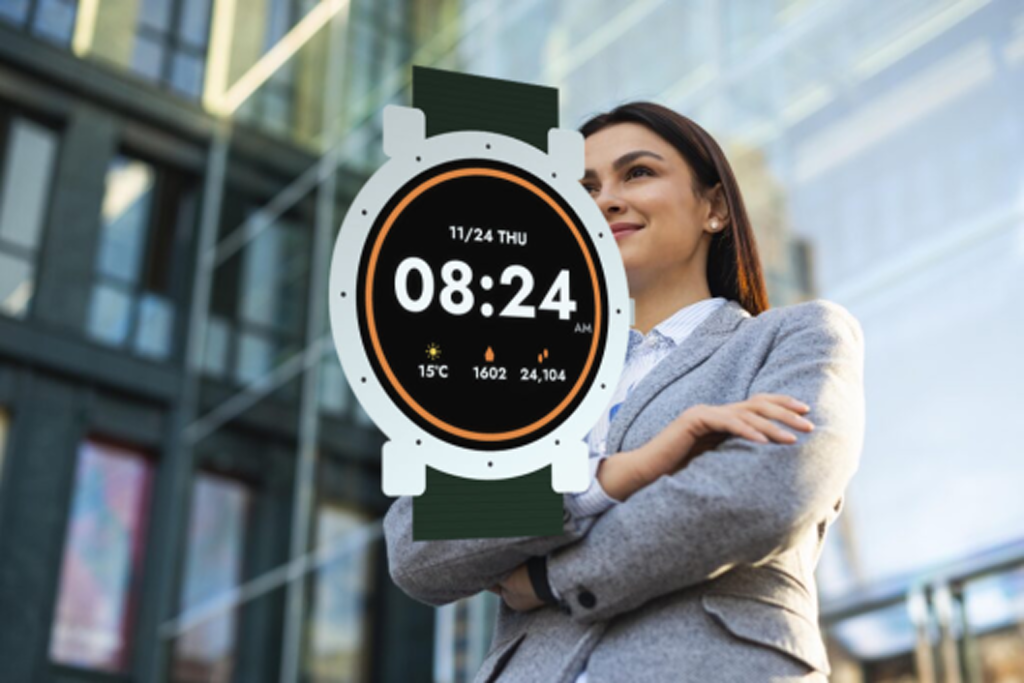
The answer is 8.24
